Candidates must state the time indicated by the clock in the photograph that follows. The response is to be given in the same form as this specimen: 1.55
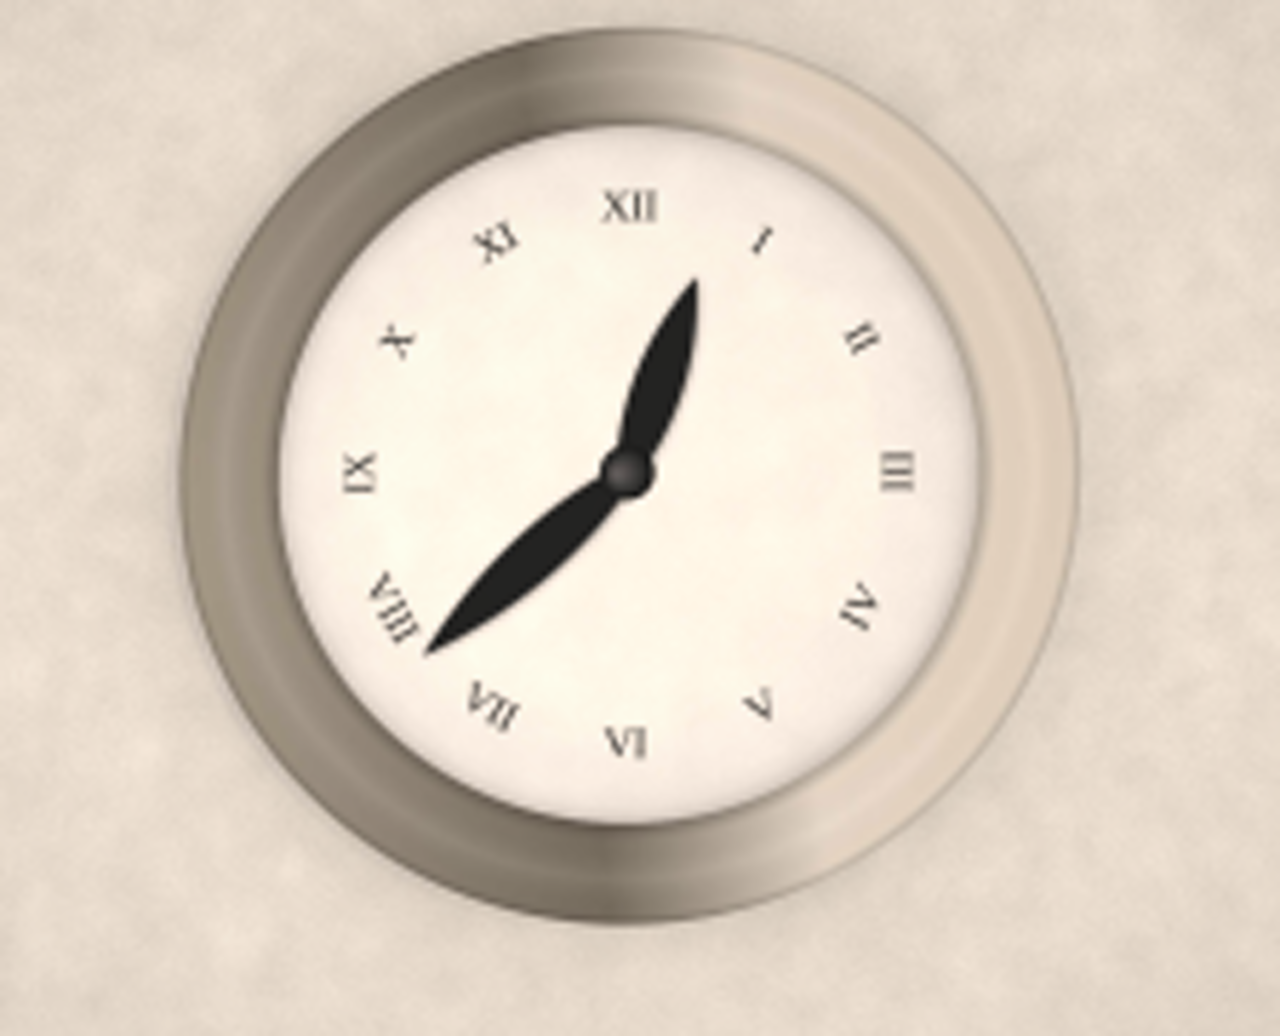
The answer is 12.38
